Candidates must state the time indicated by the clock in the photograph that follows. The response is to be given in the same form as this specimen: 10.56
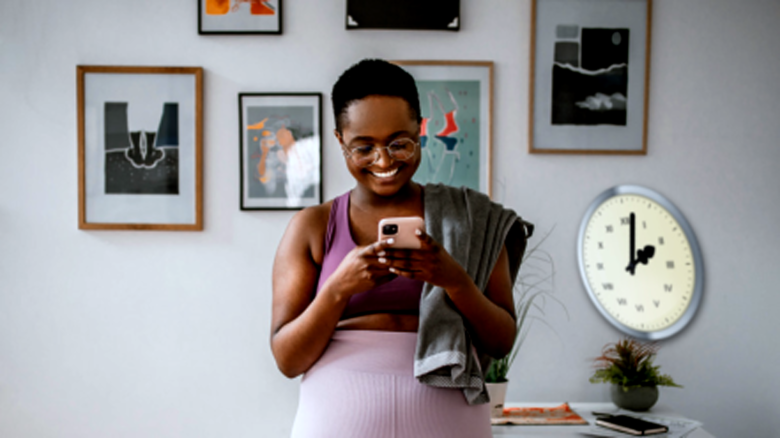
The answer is 2.02
